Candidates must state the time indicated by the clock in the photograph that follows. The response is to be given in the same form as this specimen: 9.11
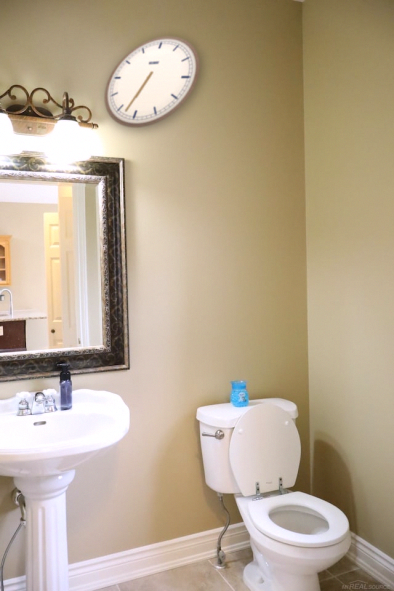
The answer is 6.33
